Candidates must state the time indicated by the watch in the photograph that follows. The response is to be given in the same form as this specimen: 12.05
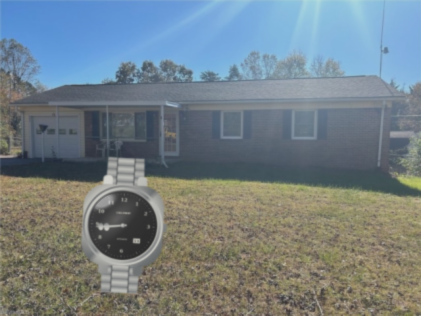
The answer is 8.44
